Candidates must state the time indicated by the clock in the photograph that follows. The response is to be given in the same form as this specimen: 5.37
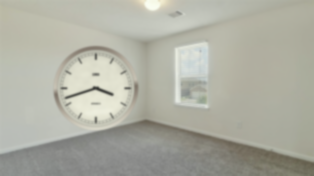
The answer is 3.42
